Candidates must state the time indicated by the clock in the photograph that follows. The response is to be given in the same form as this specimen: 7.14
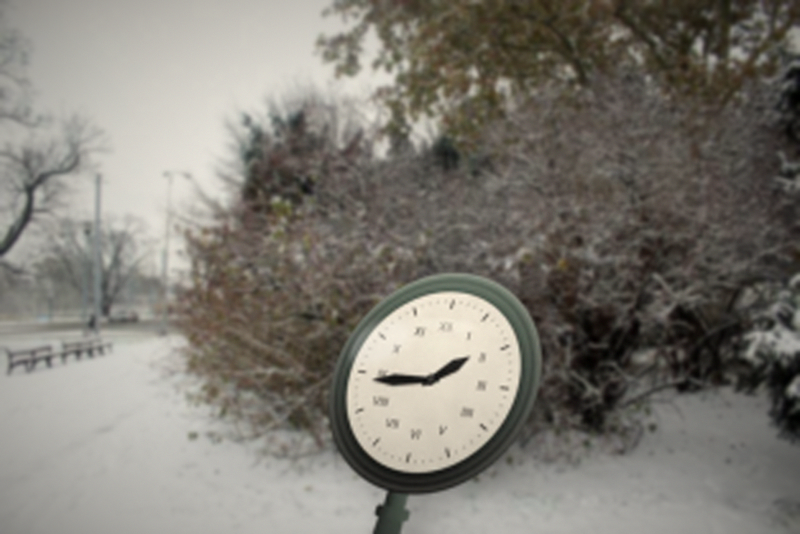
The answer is 1.44
